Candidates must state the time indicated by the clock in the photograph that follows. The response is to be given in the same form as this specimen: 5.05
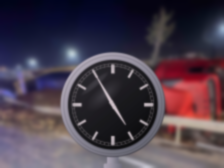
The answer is 4.55
